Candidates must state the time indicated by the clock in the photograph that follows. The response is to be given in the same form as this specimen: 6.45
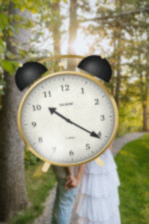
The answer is 10.21
